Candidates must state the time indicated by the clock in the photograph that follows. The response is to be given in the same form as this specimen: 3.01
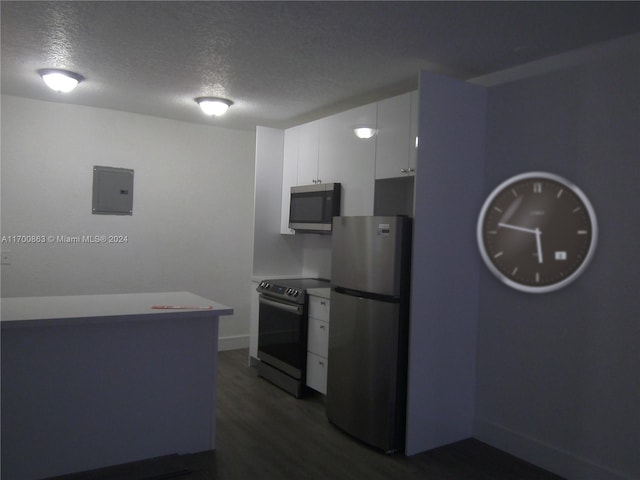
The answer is 5.47
